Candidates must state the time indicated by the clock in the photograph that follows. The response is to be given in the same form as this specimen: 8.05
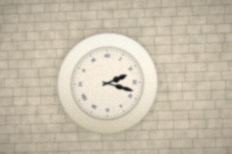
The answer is 2.18
